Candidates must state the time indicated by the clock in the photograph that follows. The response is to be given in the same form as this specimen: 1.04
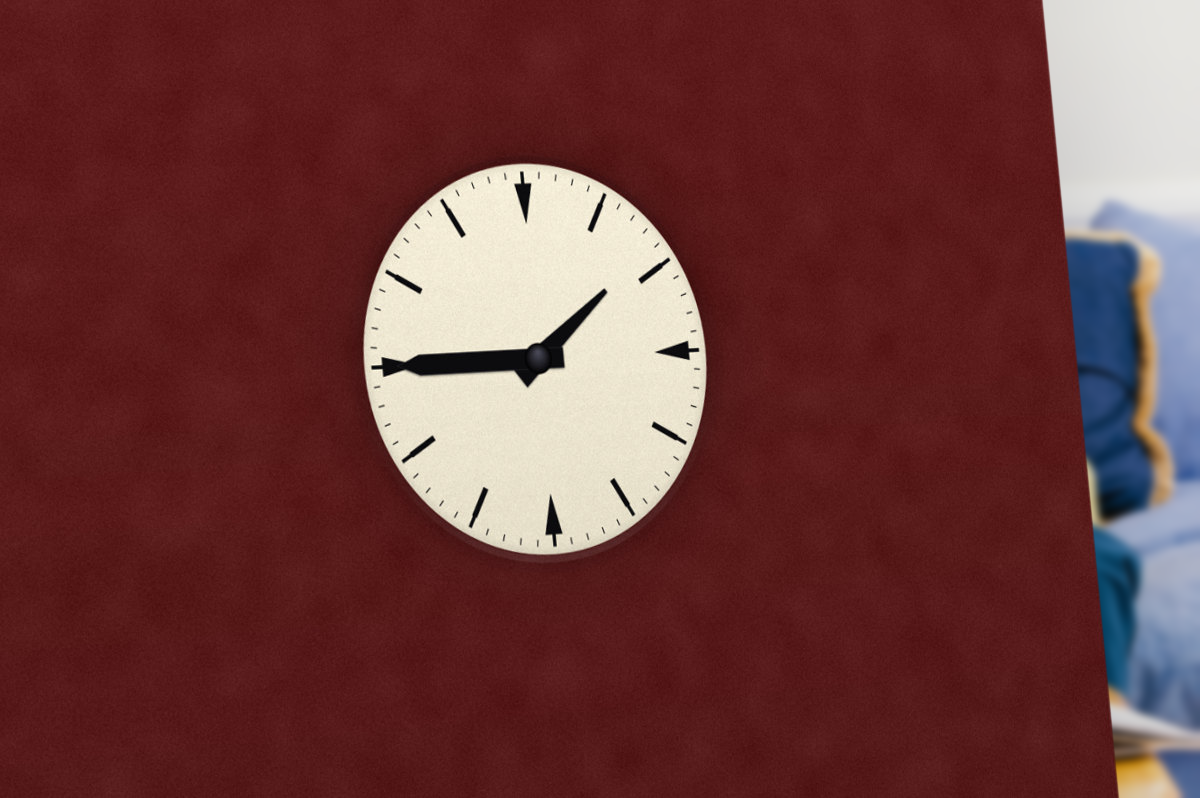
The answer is 1.45
